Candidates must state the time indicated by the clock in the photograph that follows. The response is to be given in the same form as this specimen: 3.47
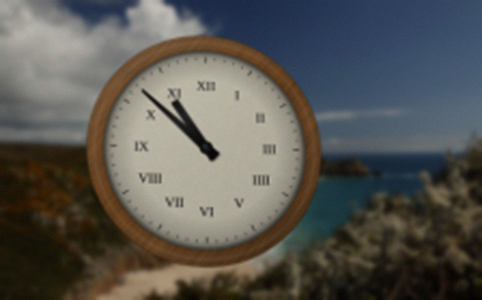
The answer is 10.52
